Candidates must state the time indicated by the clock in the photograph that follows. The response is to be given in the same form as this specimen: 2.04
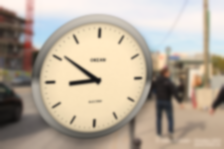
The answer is 8.51
